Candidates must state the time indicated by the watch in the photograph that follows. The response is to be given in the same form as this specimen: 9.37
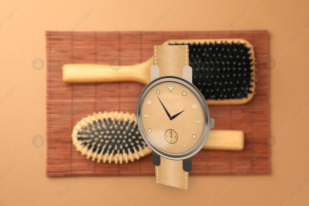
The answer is 1.54
